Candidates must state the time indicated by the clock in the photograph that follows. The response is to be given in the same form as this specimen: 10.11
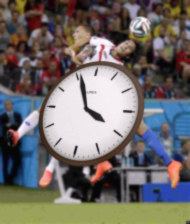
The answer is 3.56
